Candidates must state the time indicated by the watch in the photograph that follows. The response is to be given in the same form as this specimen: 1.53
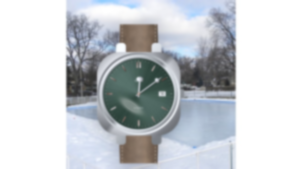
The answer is 12.09
